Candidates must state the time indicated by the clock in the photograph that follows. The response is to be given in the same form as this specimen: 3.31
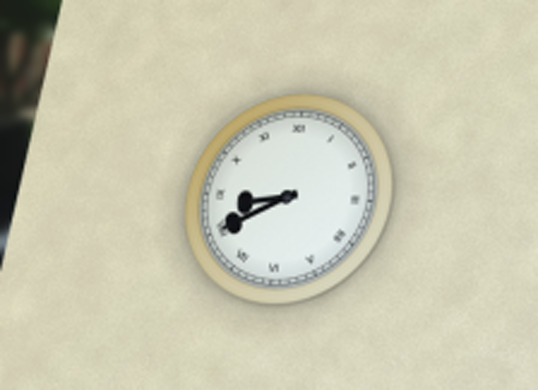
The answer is 8.40
